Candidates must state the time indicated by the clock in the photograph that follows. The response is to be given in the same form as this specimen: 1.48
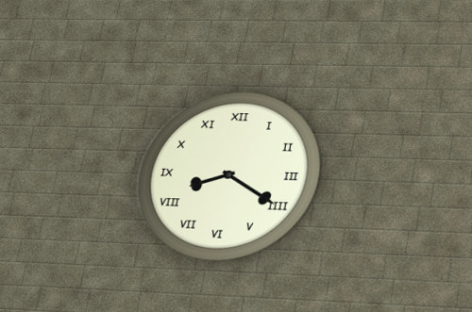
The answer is 8.20
